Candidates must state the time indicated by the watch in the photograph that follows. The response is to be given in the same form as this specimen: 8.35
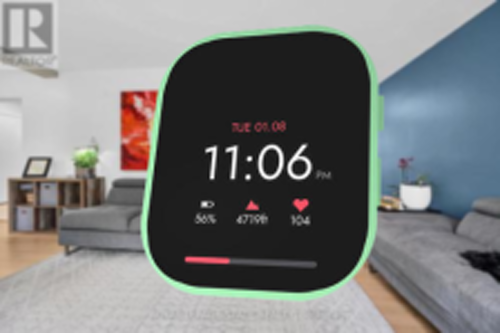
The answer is 11.06
